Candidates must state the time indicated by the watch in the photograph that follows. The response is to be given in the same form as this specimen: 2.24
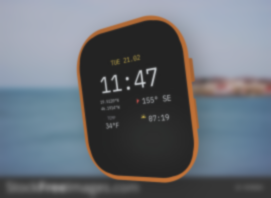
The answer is 11.47
